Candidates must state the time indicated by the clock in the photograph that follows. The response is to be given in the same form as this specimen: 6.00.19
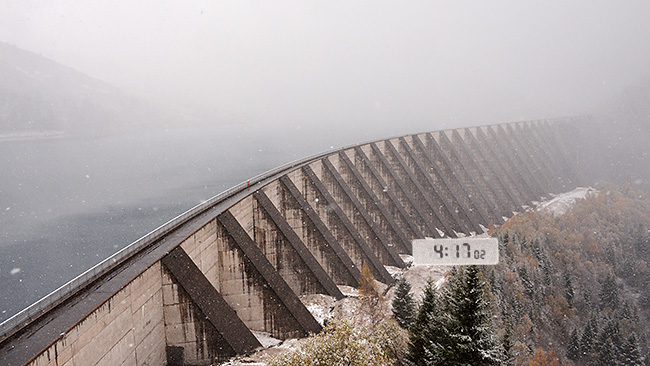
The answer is 4.17.02
